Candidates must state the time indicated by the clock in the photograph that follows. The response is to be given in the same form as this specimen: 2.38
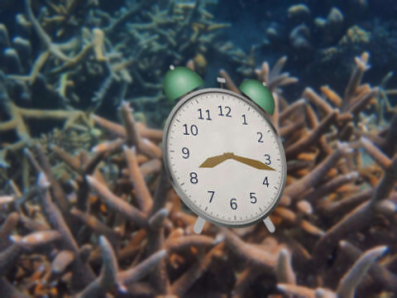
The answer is 8.17
